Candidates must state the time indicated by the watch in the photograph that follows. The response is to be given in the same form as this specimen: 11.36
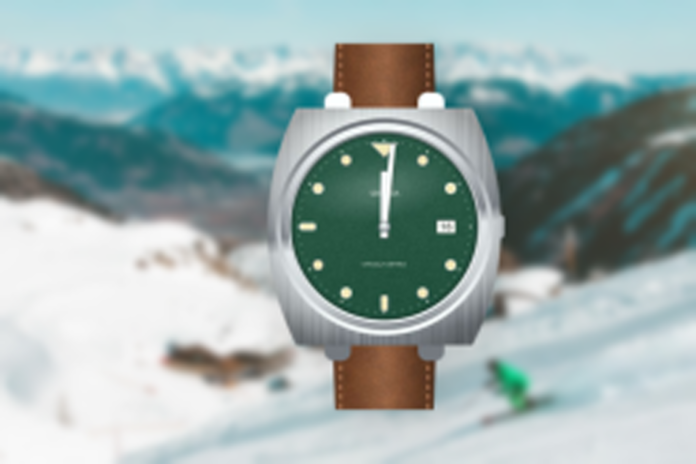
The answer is 12.01
